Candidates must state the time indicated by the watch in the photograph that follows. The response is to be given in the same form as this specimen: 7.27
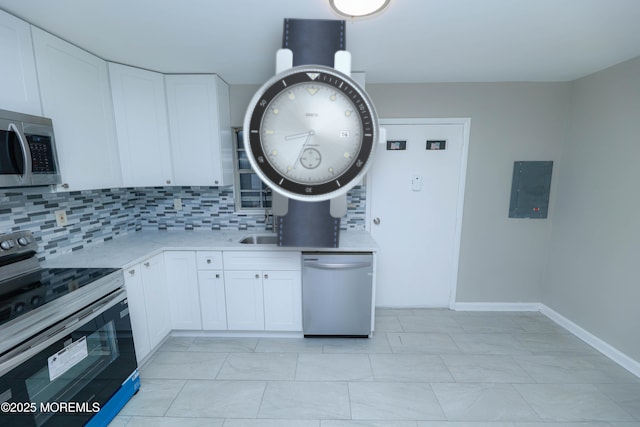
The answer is 8.34
